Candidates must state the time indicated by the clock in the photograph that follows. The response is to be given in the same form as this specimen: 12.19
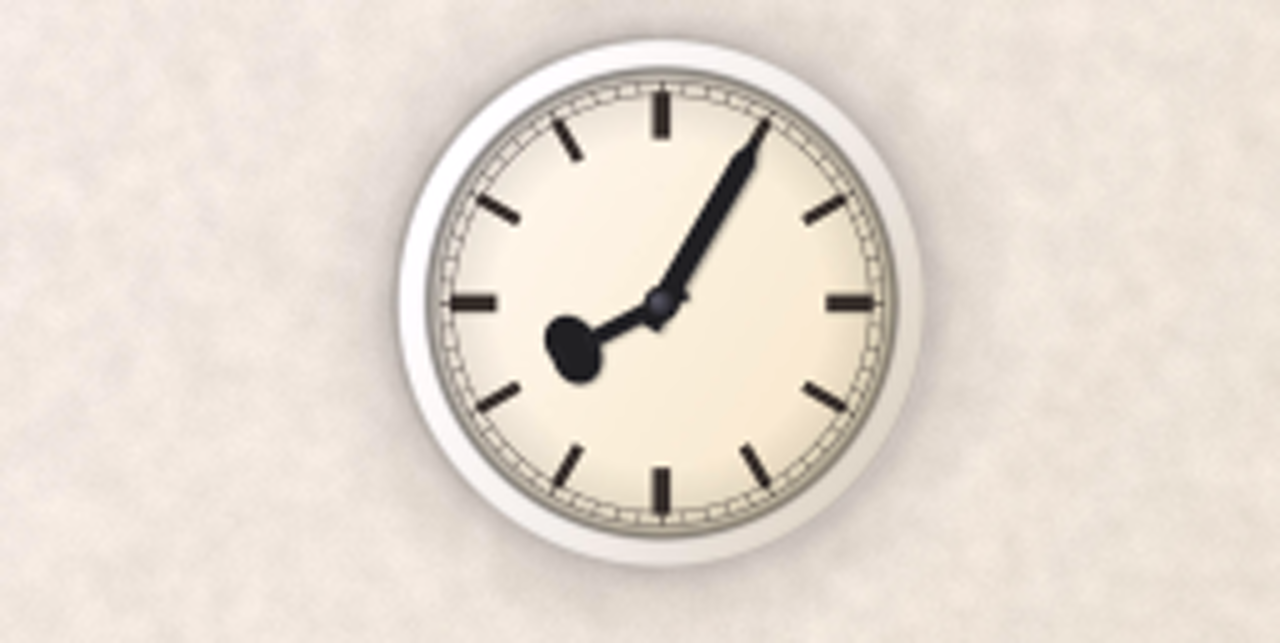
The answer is 8.05
